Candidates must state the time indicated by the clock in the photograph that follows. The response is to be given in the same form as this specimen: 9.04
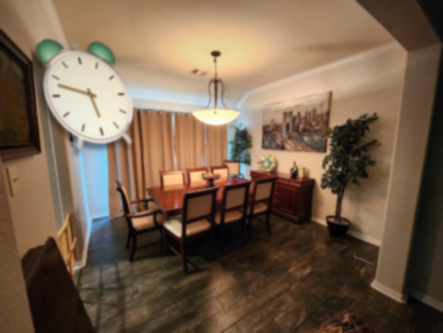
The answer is 5.48
